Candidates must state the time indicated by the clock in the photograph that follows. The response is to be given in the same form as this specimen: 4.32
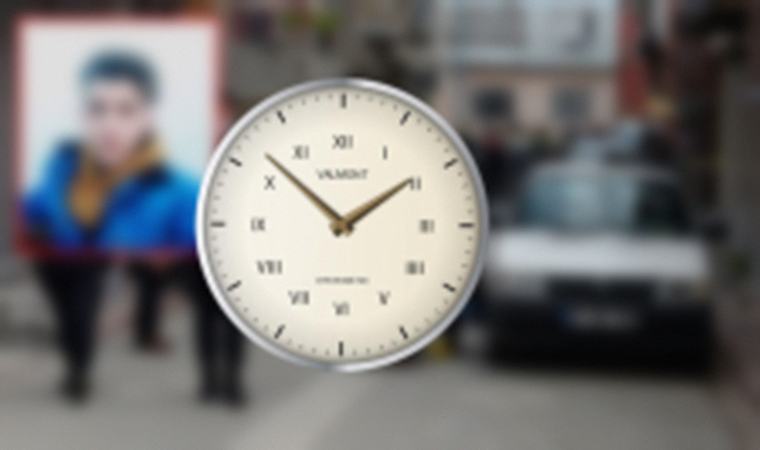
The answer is 1.52
